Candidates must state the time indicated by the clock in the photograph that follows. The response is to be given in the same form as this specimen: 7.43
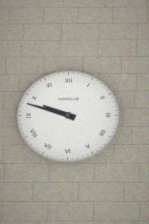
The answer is 9.48
